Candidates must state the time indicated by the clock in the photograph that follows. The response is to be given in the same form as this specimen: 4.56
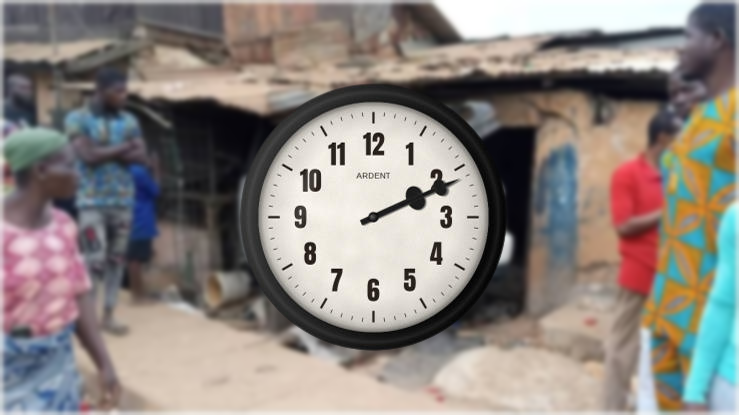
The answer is 2.11
